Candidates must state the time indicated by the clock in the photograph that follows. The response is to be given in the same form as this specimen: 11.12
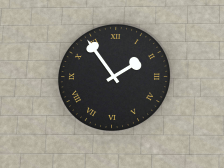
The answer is 1.54
